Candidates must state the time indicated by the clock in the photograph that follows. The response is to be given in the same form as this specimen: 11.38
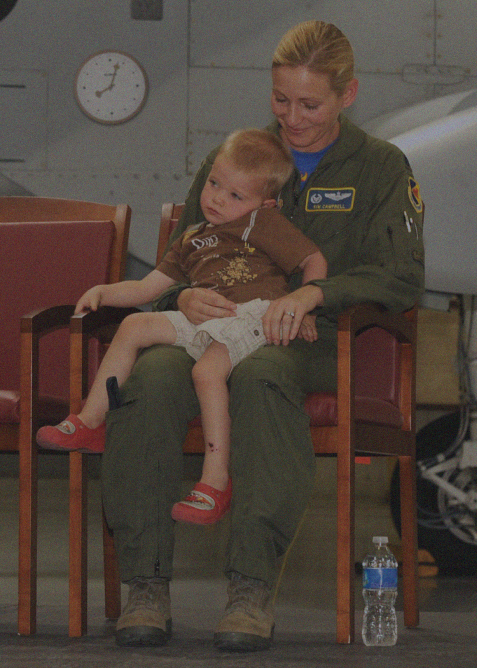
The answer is 8.03
